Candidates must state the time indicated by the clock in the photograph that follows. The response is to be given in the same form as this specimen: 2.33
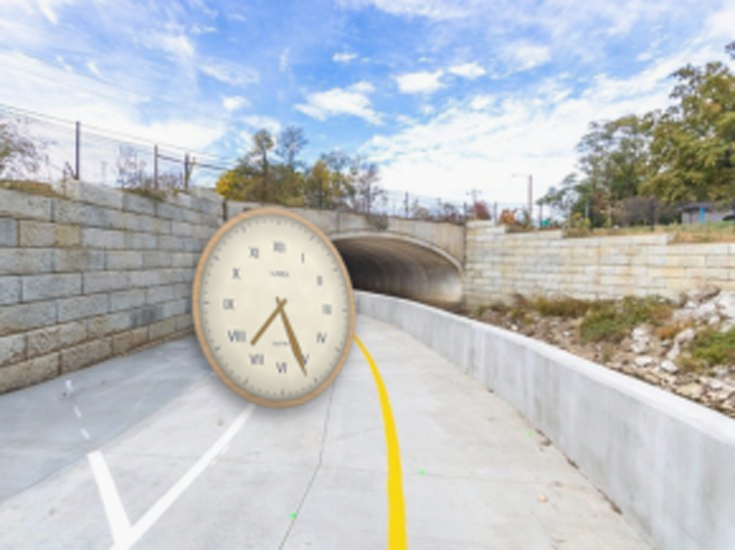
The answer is 7.26
